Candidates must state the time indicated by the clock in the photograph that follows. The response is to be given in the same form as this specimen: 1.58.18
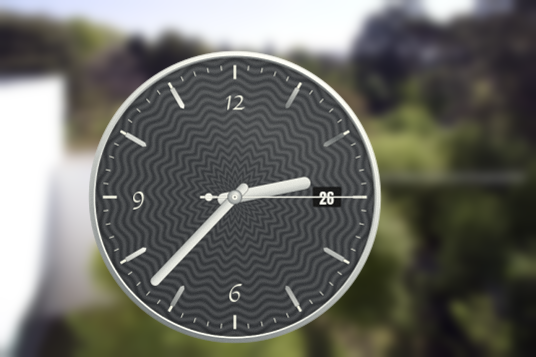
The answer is 2.37.15
